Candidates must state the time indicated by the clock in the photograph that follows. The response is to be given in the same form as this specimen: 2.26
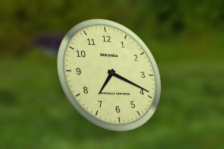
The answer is 7.19
